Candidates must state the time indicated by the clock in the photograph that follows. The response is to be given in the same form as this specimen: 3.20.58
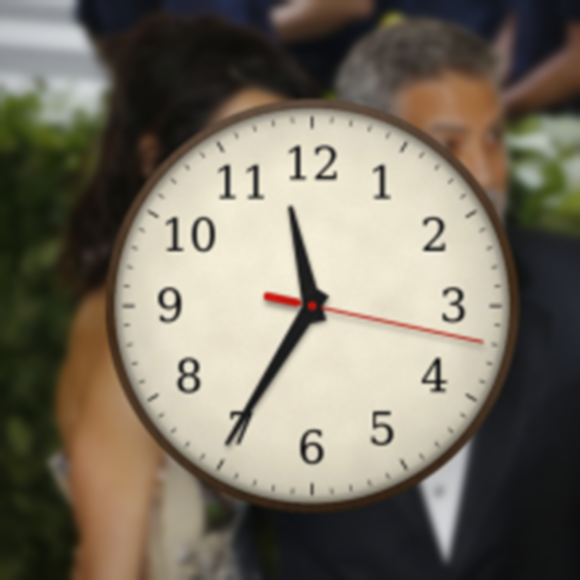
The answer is 11.35.17
